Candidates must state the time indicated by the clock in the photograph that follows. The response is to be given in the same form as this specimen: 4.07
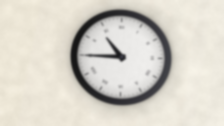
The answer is 10.45
